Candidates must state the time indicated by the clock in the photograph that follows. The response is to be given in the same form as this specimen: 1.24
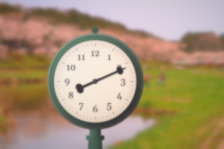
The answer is 8.11
